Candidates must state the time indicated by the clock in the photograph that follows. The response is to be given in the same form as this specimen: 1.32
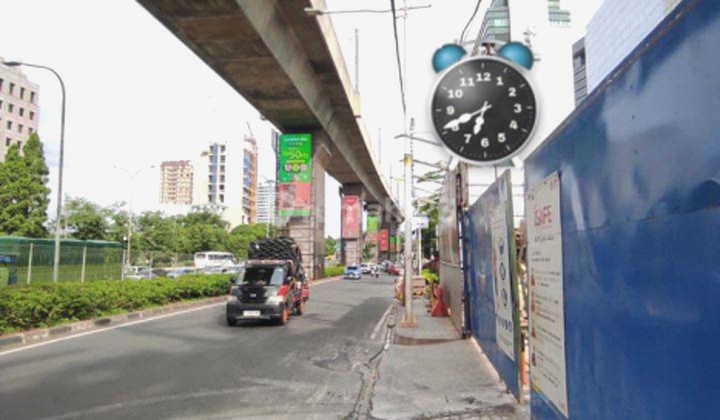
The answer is 6.41
